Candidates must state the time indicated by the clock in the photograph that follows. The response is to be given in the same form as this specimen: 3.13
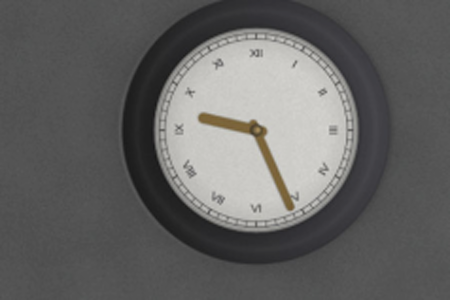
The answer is 9.26
